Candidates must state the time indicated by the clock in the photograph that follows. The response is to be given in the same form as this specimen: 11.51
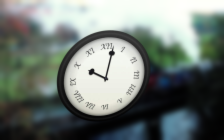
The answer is 10.02
